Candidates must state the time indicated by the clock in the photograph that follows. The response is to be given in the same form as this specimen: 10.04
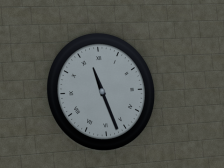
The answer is 11.27
